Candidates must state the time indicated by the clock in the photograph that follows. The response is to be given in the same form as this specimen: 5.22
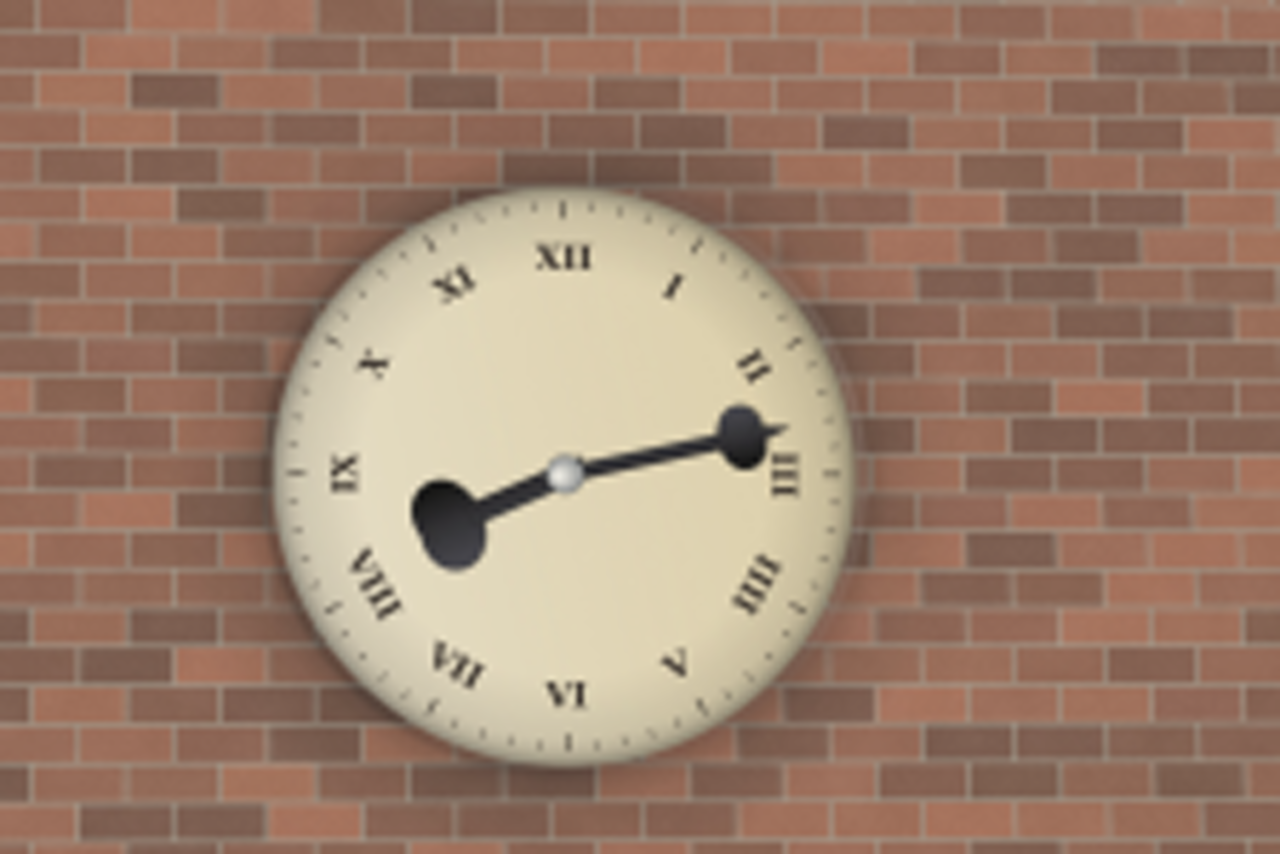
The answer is 8.13
